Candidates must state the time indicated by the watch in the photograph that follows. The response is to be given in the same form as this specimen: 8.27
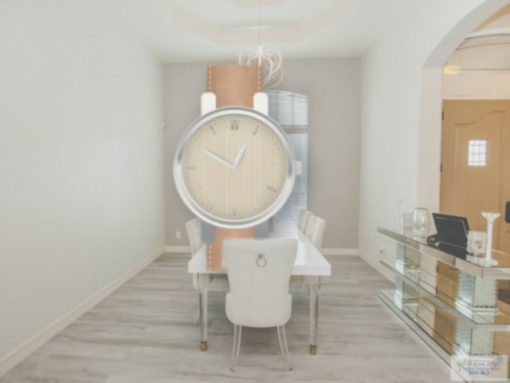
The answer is 12.50
